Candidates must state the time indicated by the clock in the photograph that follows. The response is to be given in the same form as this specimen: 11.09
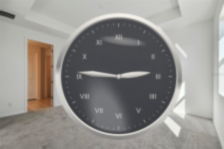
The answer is 2.46
